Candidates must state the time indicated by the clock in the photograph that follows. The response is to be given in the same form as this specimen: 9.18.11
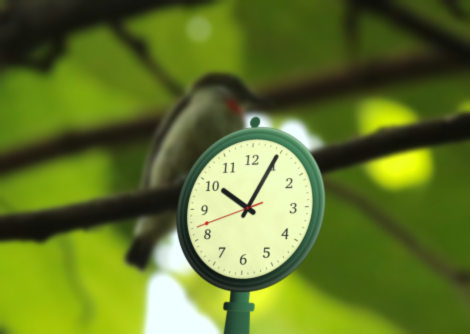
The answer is 10.04.42
